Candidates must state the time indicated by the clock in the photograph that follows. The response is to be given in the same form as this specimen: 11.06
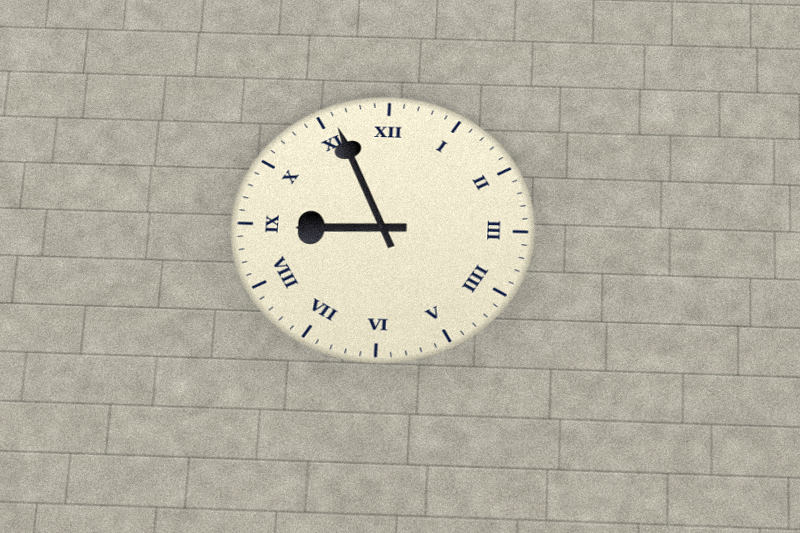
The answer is 8.56
